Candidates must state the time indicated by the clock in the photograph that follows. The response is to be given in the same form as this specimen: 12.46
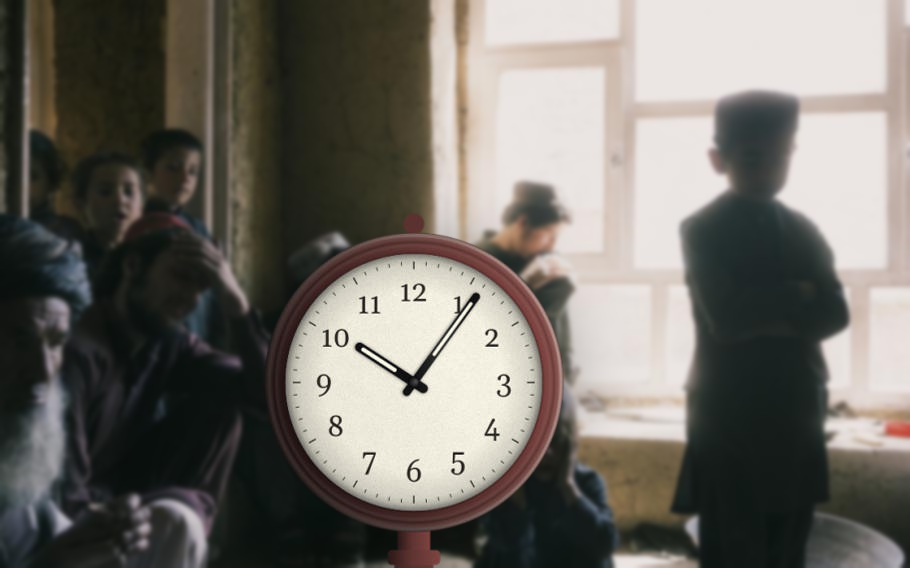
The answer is 10.06
